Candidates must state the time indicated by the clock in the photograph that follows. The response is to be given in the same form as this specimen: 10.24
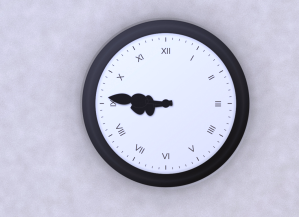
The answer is 8.46
